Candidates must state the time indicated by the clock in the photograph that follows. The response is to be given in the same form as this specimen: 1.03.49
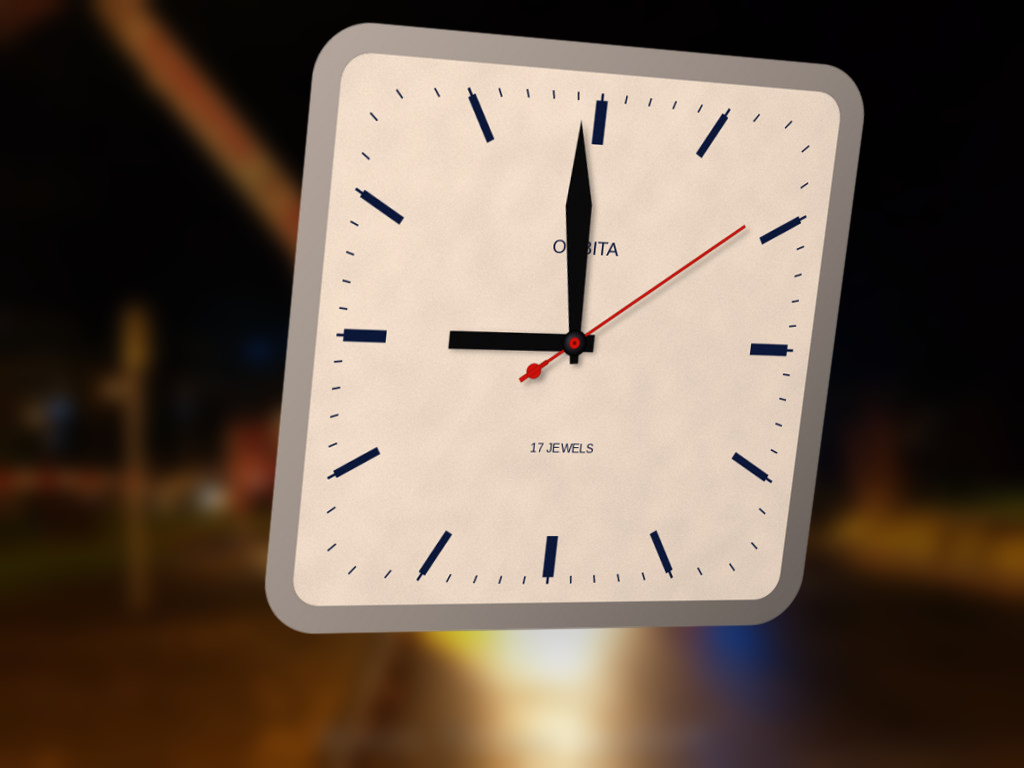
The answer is 8.59.09
